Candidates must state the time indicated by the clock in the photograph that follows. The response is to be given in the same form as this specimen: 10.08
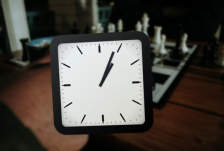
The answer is 1.04
